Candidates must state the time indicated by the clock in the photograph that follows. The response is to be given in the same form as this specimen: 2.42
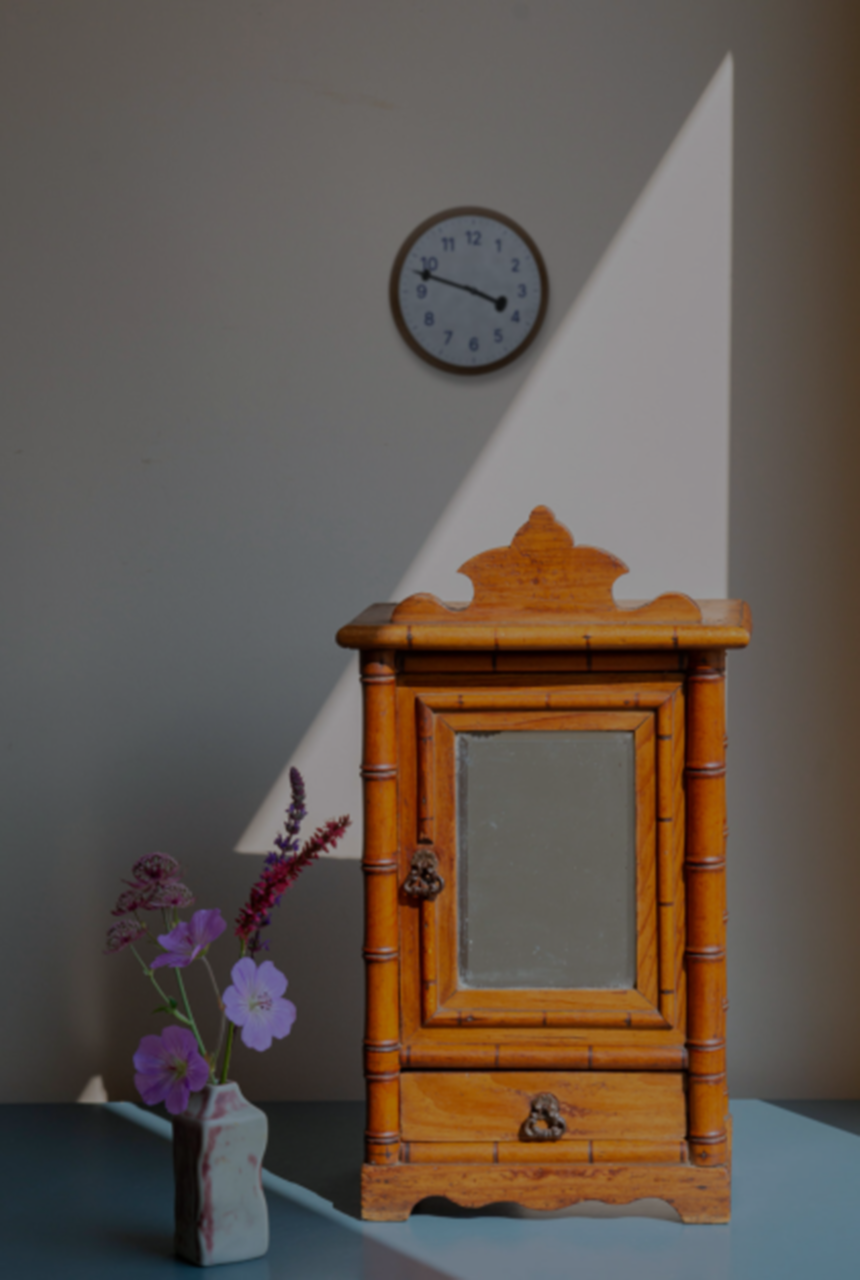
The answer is 3.48
